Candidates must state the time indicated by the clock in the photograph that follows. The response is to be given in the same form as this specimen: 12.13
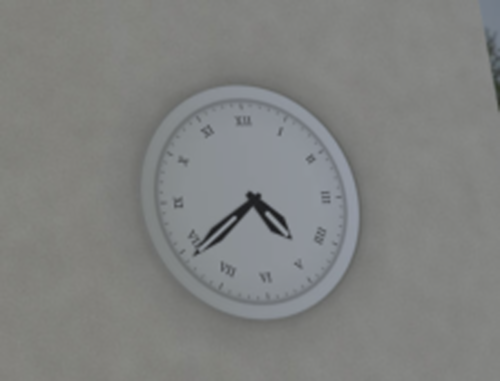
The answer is 4.39
